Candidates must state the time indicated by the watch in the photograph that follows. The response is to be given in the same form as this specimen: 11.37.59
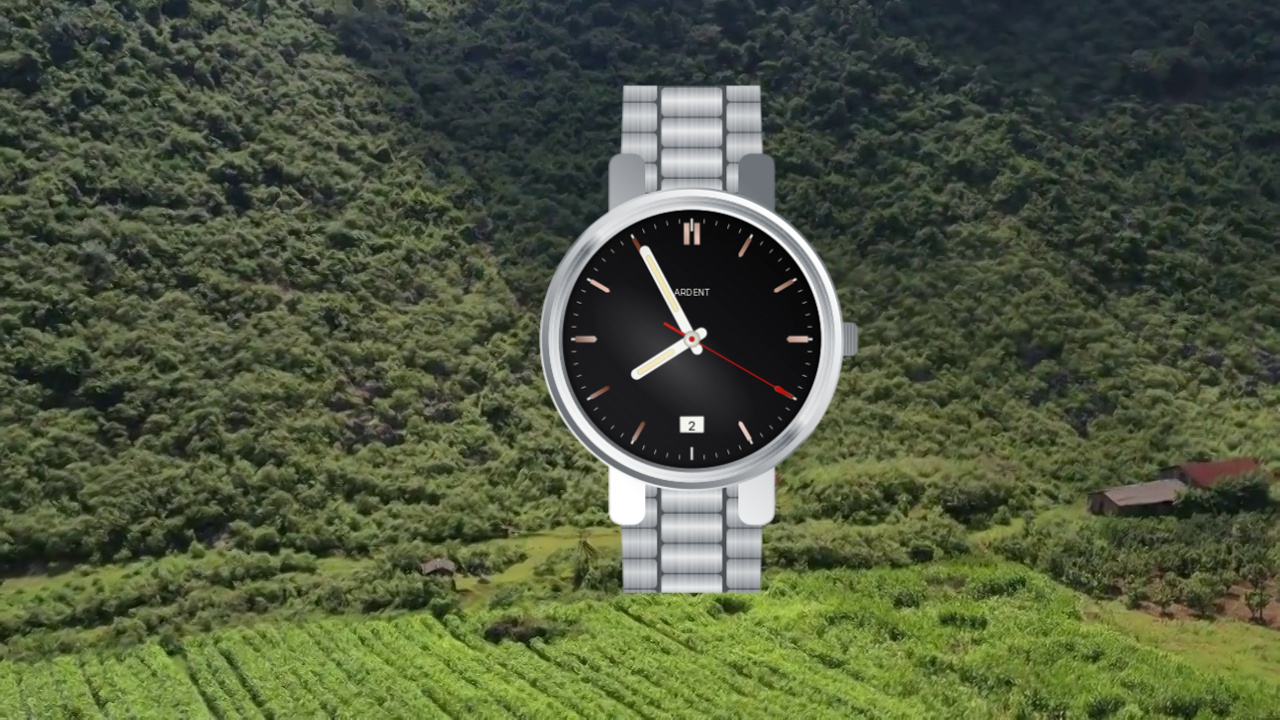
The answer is 7.55.20
